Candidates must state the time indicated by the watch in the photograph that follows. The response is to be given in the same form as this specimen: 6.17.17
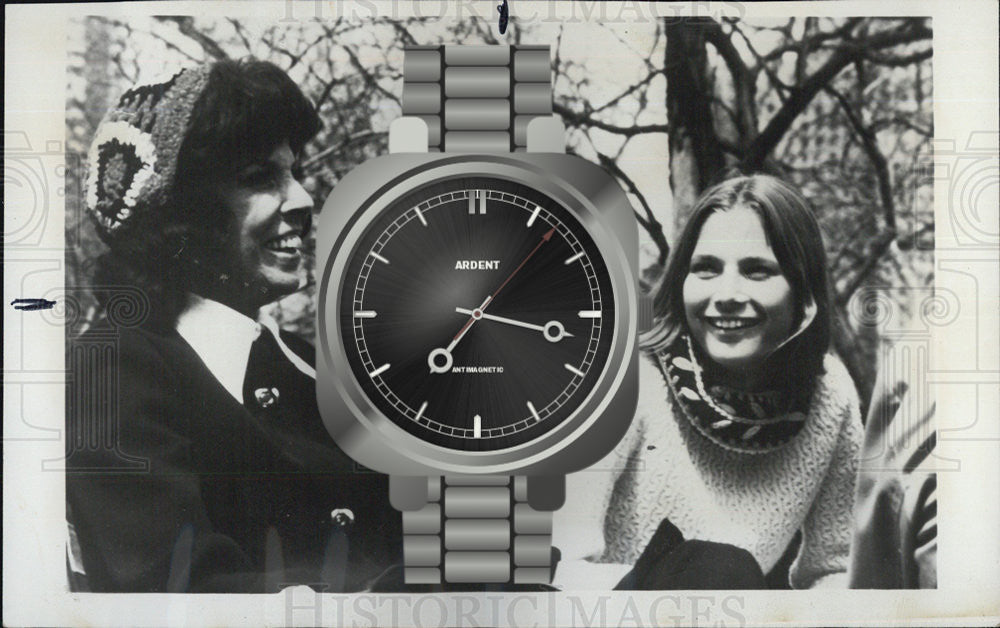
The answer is 7.17.07
